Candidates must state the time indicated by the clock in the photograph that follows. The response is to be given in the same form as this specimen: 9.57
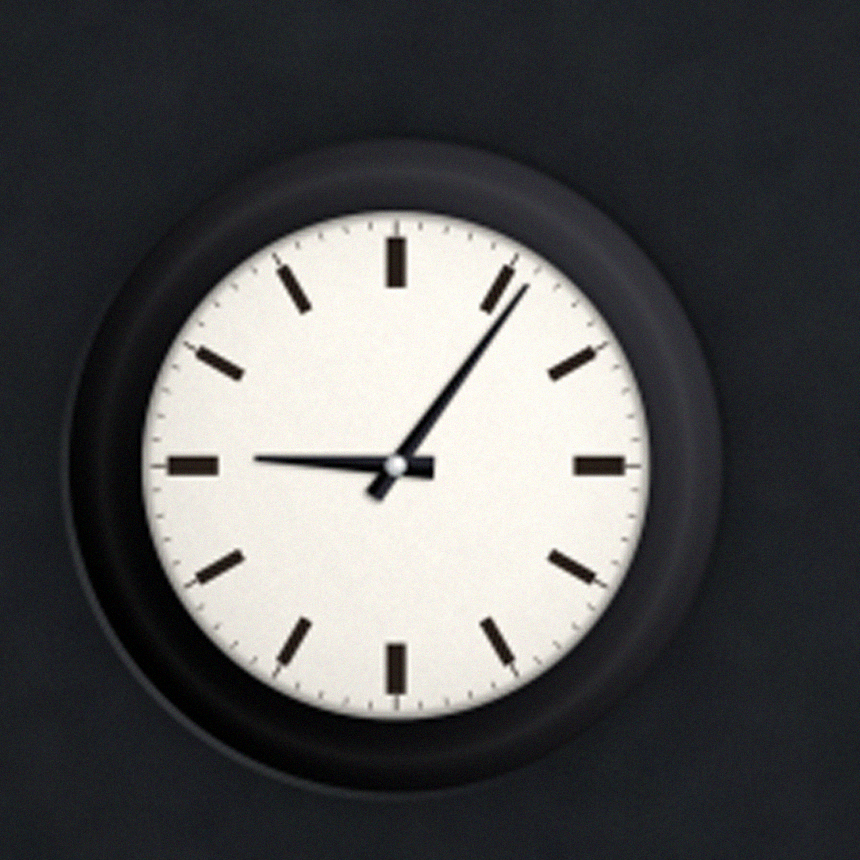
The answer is 9.06
